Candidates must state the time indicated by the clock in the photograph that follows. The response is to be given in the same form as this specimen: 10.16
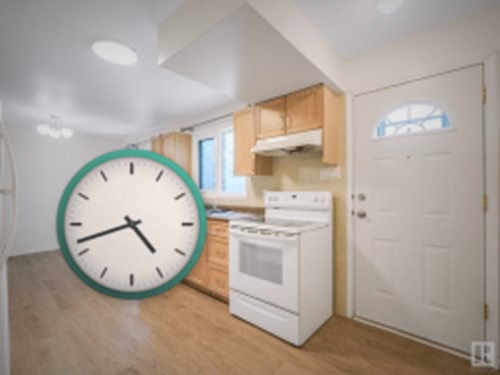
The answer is 4.42
